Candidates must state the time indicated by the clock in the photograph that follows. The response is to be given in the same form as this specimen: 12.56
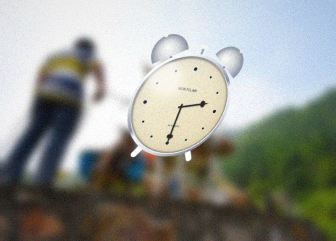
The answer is 2.30
